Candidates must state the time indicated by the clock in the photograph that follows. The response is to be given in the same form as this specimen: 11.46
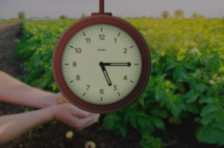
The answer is 5.15
